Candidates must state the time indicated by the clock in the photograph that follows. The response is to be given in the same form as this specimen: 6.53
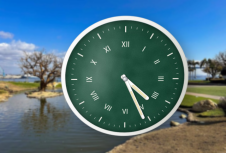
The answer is 4.26
